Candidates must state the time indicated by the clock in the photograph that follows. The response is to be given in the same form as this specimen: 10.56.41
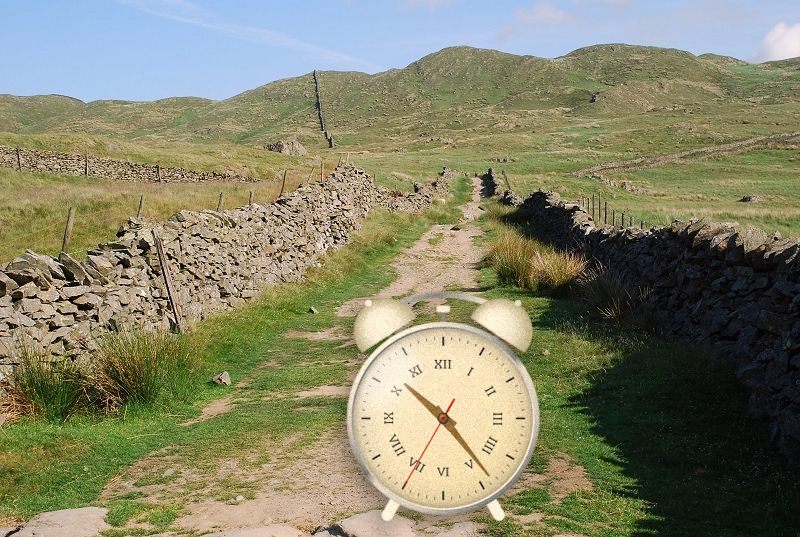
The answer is 10.23.35
